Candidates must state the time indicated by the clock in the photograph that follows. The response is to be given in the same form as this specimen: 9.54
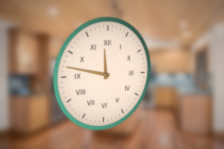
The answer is 11.47
